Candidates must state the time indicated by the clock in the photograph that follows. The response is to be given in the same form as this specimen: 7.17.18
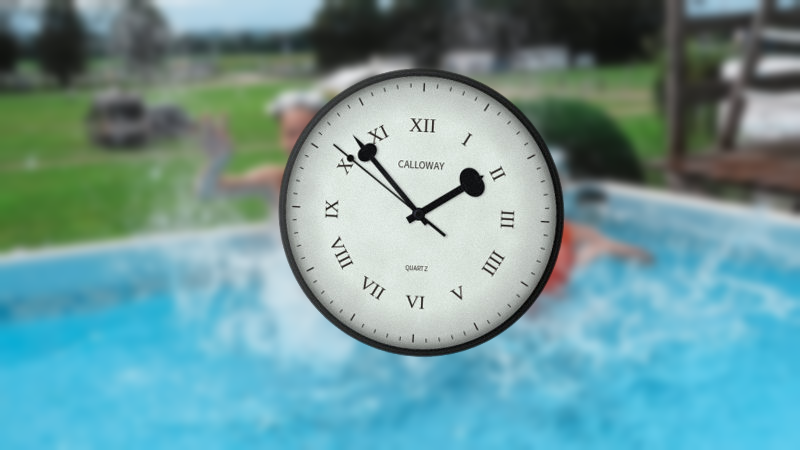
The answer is 1.52.51
